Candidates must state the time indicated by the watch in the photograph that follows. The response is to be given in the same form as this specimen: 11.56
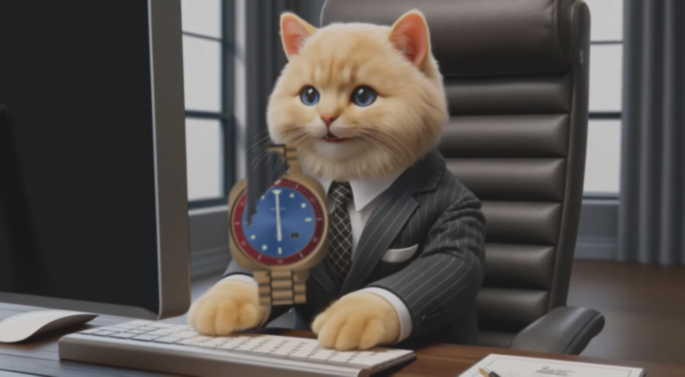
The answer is 6.00
